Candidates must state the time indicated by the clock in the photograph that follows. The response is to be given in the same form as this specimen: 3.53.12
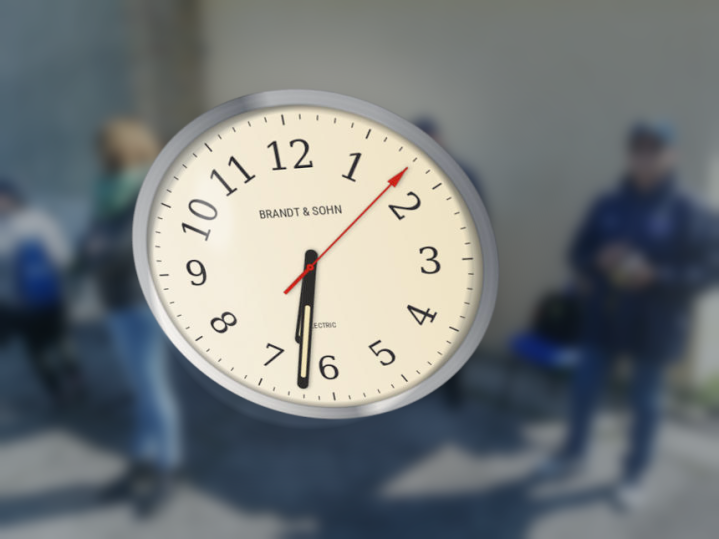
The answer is 6.32.08
